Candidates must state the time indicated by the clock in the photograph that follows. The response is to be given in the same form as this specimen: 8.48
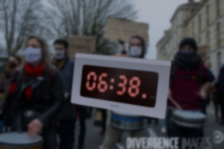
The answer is 6.38
